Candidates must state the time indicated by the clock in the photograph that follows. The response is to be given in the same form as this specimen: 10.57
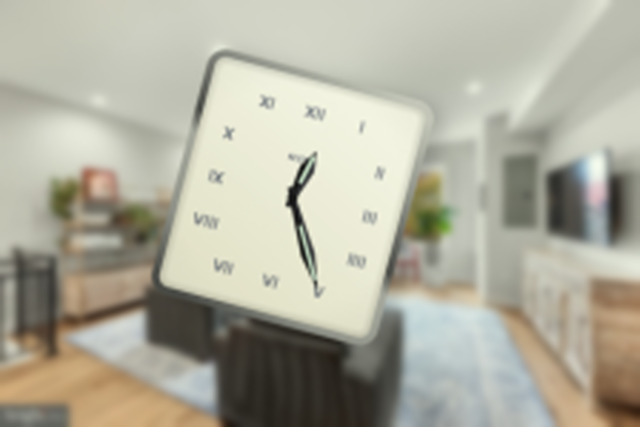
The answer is 12.25
